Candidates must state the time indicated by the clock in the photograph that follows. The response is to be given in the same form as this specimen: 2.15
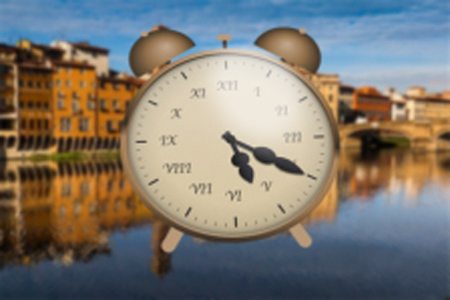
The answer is 5.20
